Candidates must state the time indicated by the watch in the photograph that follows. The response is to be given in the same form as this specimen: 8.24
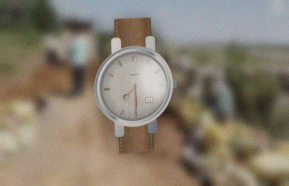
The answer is 7.30
